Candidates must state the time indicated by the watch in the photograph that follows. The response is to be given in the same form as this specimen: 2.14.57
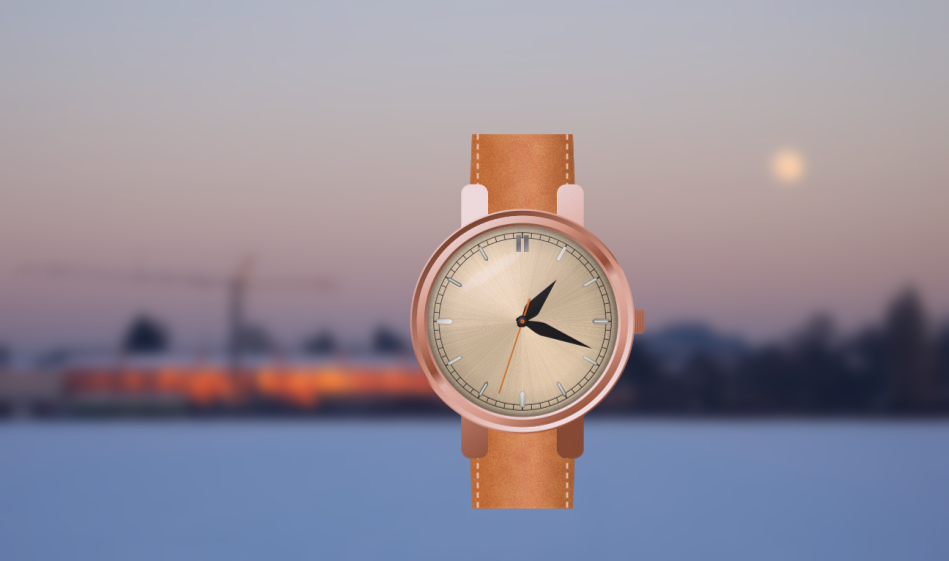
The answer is 1.18.33
